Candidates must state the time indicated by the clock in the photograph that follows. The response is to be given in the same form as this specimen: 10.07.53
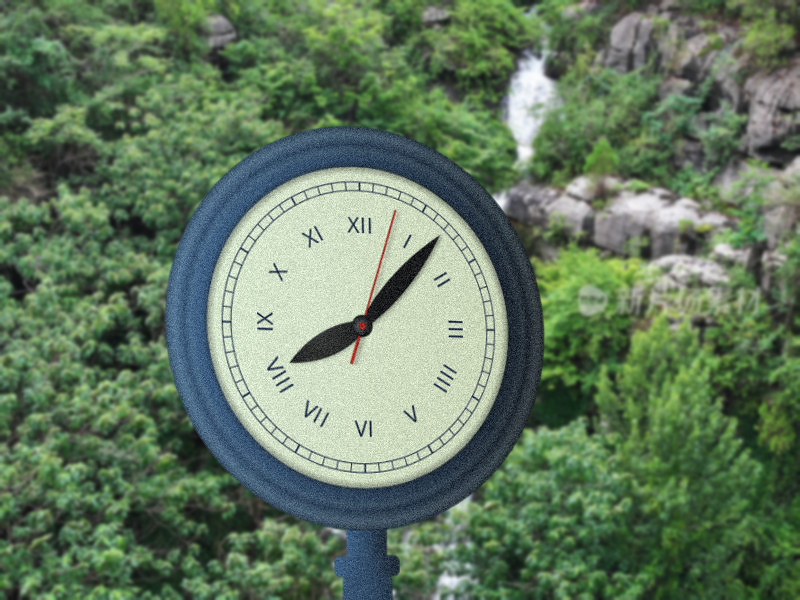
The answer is 8.07.03
